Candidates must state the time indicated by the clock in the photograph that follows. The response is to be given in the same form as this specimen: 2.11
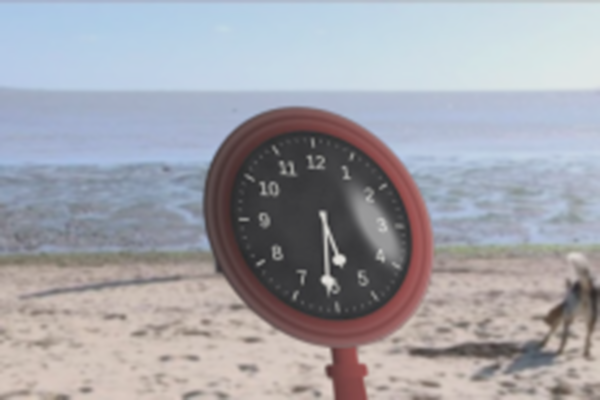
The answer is 5.31
